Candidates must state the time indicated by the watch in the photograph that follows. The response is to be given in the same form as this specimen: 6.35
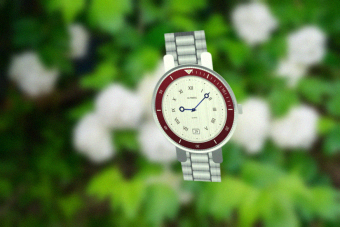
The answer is 9.08
